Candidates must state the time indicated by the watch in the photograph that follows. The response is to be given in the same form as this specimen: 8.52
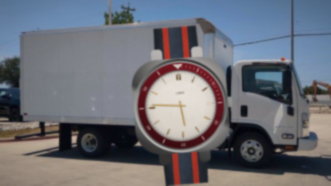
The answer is 5.46
